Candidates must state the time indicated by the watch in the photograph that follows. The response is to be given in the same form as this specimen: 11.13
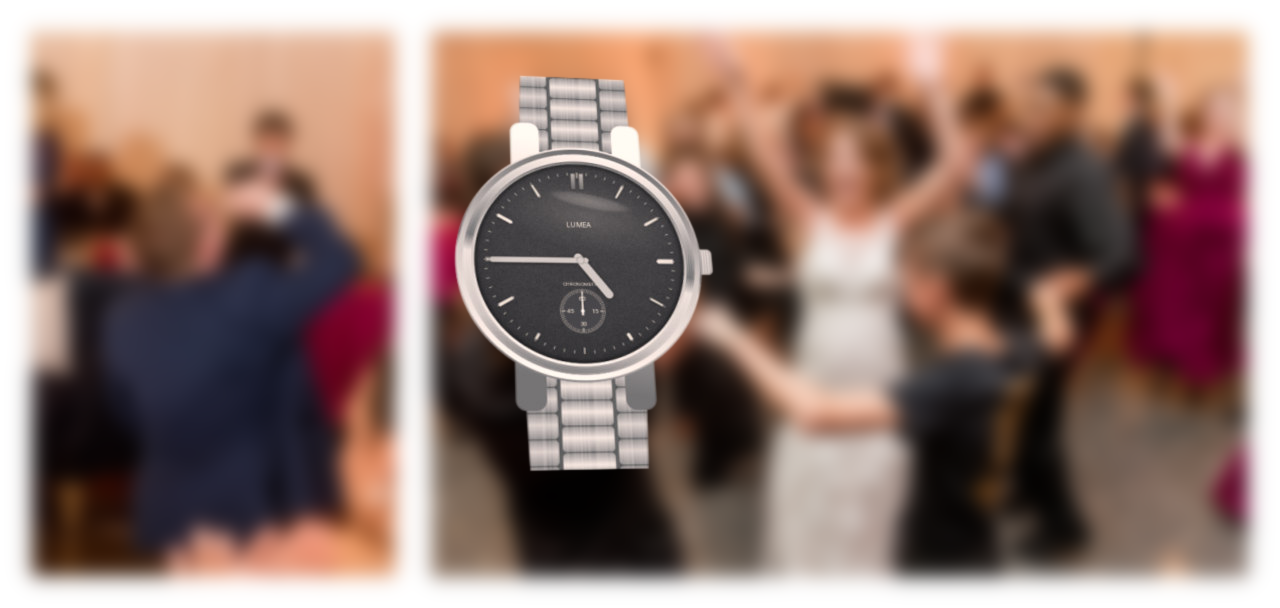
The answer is 4.45
